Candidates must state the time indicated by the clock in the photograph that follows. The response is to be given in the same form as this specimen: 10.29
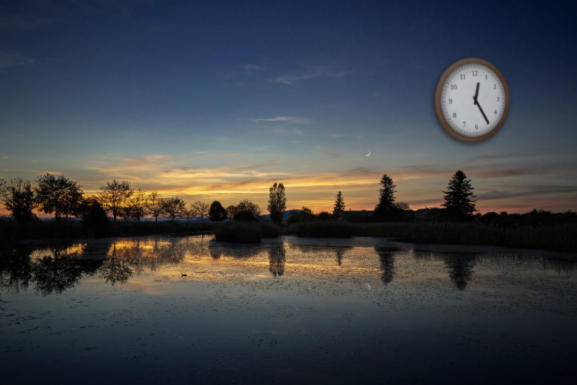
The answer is 12.25
